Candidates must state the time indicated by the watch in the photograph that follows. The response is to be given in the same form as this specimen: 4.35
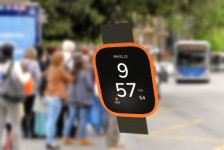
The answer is 9.57
